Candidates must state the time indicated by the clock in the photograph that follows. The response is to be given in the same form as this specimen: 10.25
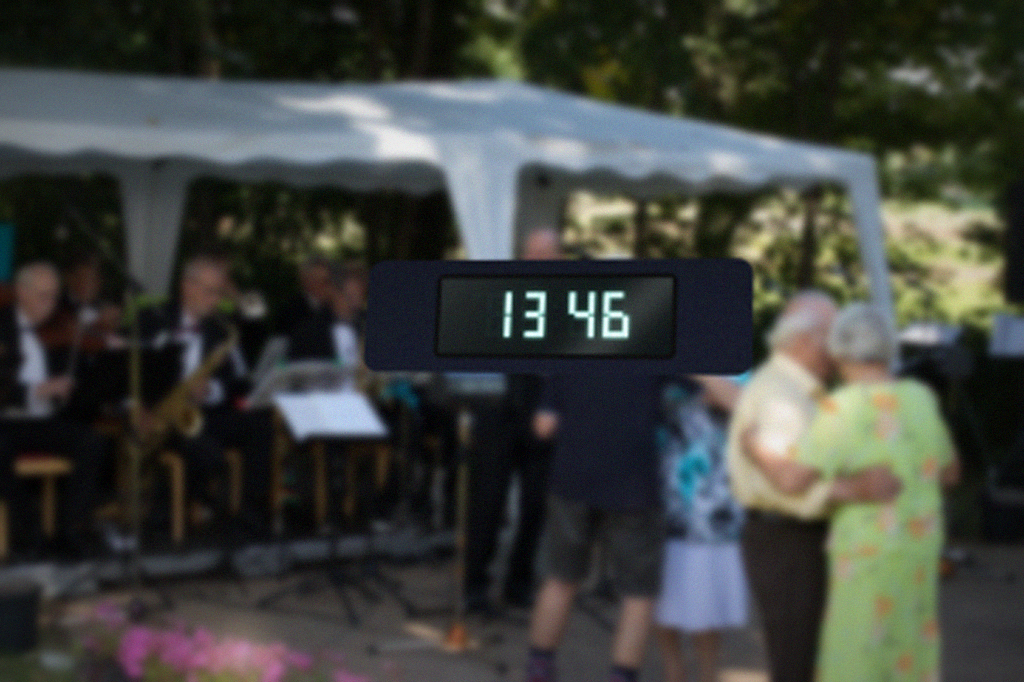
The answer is 13.46
